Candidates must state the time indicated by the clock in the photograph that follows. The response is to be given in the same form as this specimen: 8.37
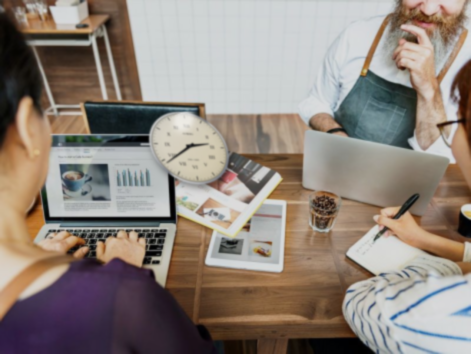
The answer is 2.39
